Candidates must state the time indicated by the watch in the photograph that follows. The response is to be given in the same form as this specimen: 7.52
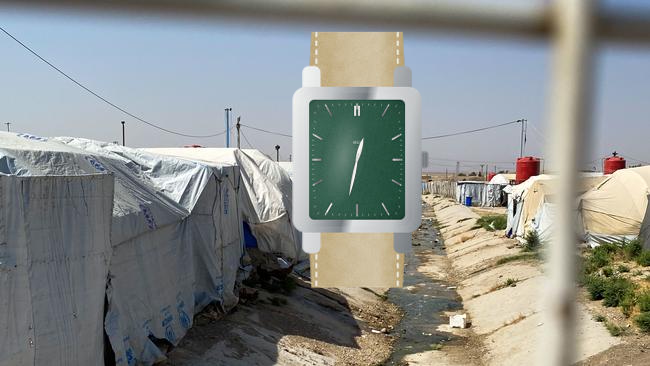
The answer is 12.32
